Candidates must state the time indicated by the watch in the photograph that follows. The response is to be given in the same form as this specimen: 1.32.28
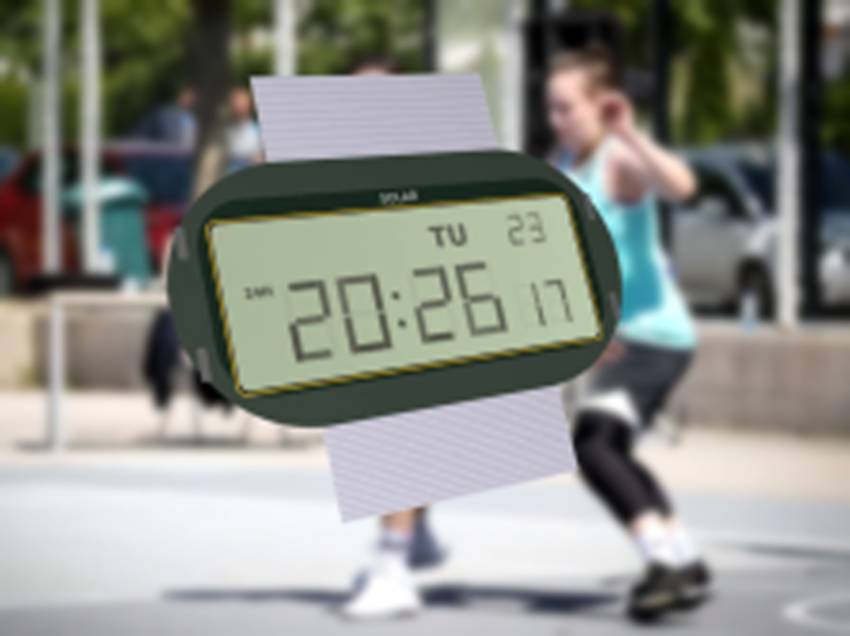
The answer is 20.26.17
